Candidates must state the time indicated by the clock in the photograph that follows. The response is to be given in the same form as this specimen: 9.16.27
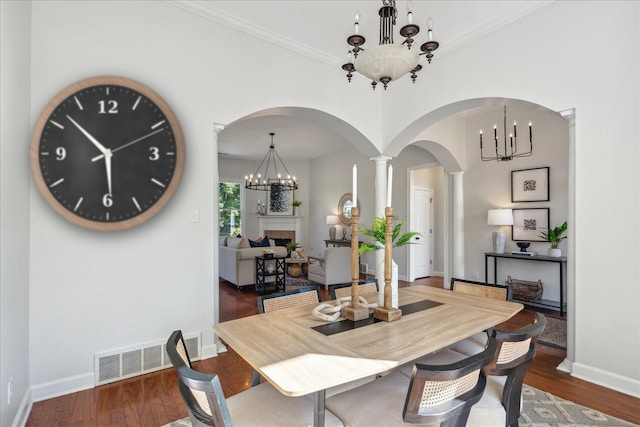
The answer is 5.52.11
